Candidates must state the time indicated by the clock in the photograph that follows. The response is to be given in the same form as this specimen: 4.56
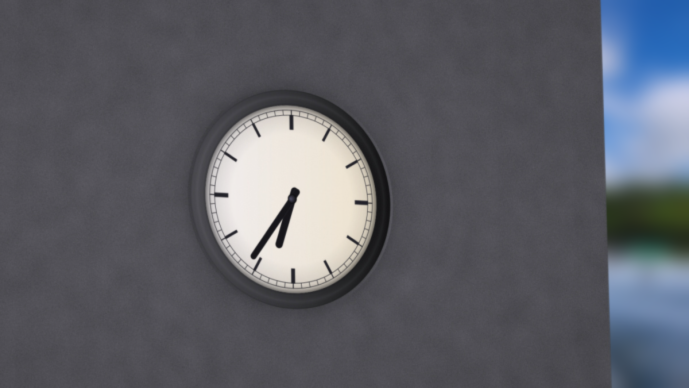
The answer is 6.36
